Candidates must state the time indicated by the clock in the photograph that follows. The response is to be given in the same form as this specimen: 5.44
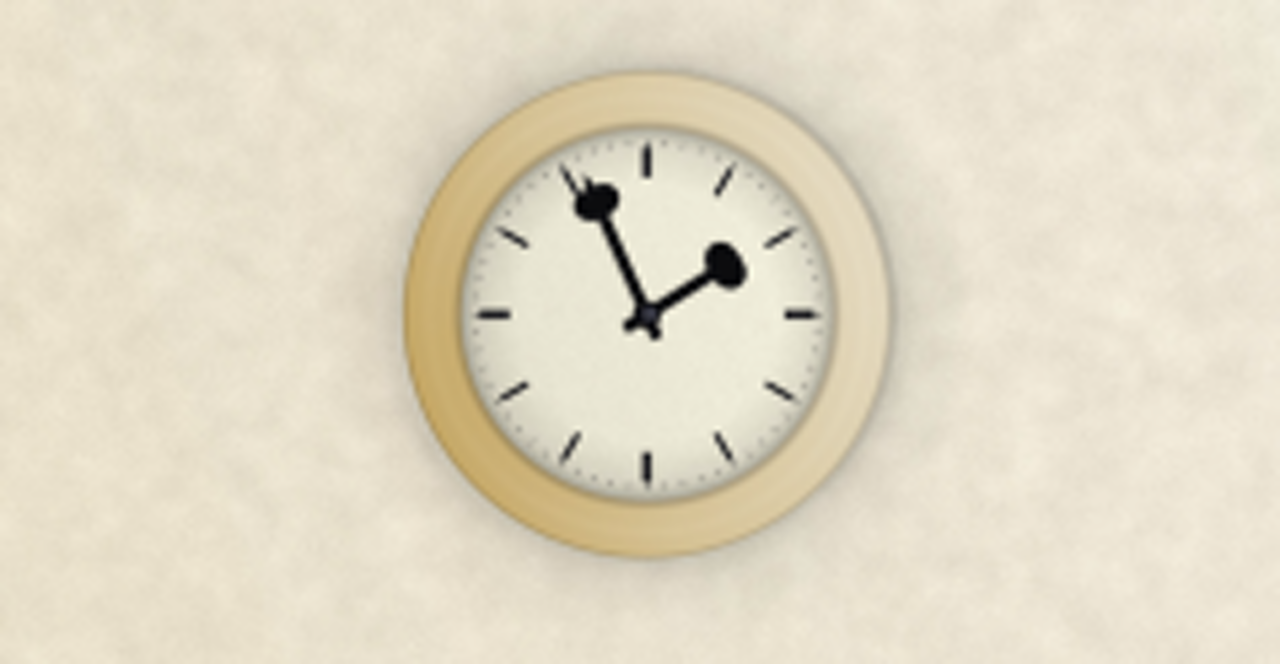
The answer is 1.56
